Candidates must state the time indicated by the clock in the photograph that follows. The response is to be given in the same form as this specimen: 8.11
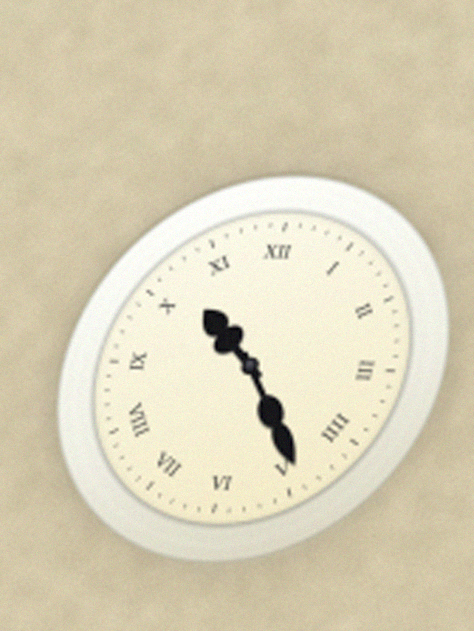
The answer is 10.24
